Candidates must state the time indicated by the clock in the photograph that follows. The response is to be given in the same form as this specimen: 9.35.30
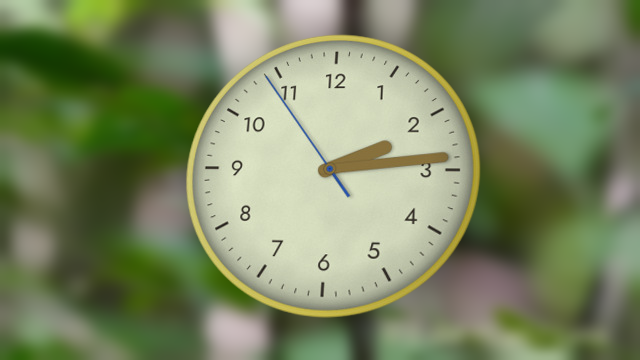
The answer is 2.13.54
